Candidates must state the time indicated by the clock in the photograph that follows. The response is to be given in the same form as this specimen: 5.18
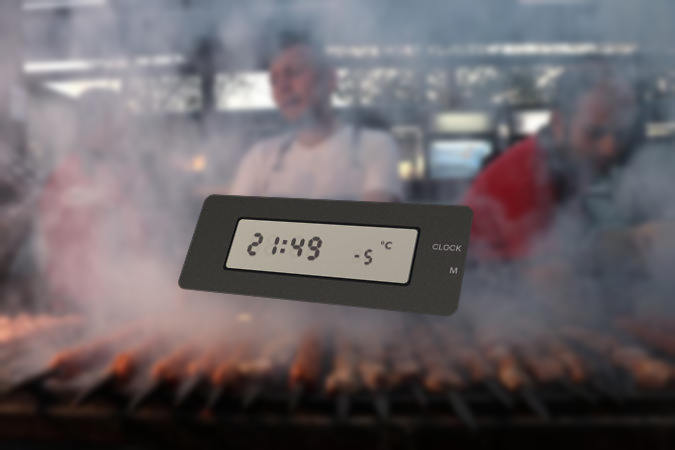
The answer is 21.49
